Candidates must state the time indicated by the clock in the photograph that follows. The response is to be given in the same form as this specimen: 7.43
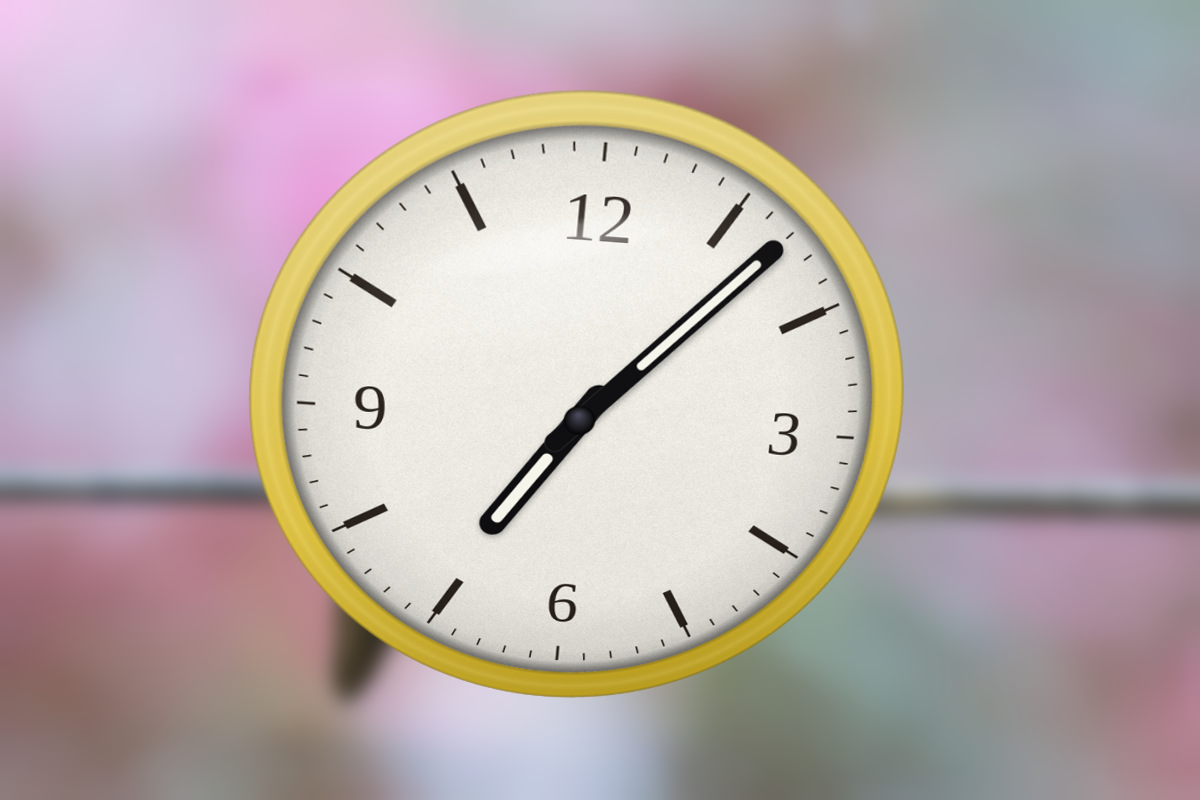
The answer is 7.07
